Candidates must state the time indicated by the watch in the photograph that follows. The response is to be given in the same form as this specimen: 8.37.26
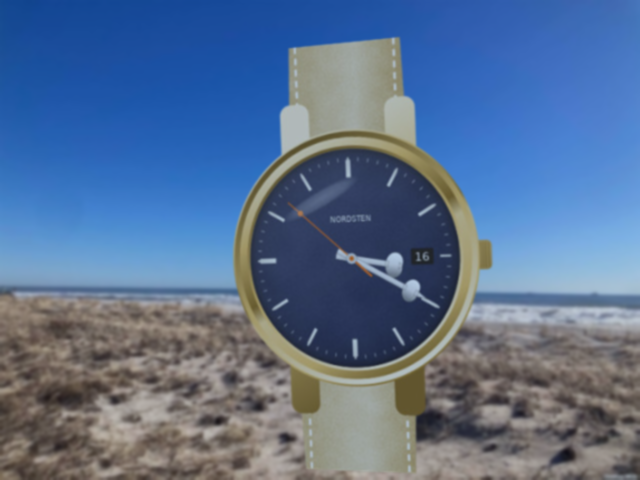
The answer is 3.19.52
